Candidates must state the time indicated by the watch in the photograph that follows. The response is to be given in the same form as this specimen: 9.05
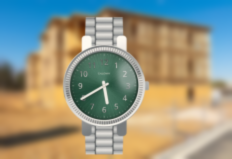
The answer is 5.40
